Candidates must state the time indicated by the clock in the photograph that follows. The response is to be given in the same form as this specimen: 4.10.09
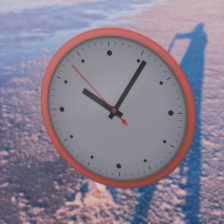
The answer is 10.05.53
